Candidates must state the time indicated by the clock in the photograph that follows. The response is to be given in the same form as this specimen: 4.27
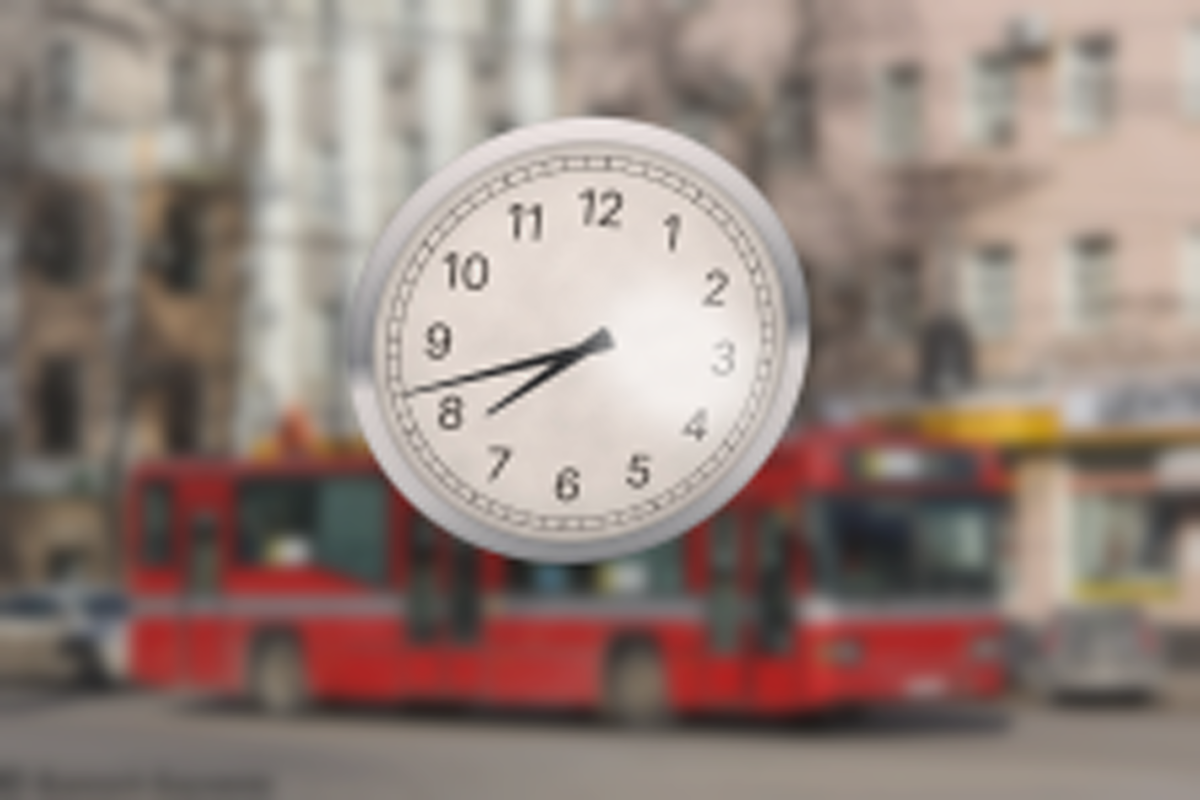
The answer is 7.42
